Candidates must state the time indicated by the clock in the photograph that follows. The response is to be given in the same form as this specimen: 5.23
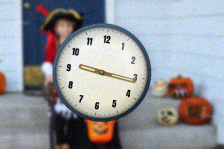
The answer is 9.16
